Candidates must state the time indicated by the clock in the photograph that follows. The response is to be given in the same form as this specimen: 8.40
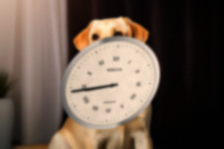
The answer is 8.44
